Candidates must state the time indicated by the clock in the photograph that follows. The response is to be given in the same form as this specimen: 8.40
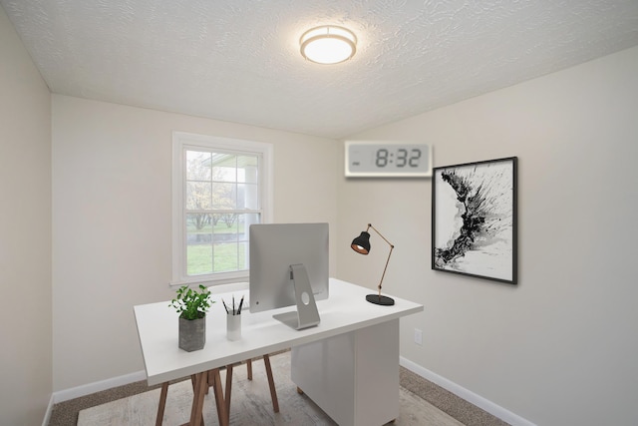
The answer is 8.32
